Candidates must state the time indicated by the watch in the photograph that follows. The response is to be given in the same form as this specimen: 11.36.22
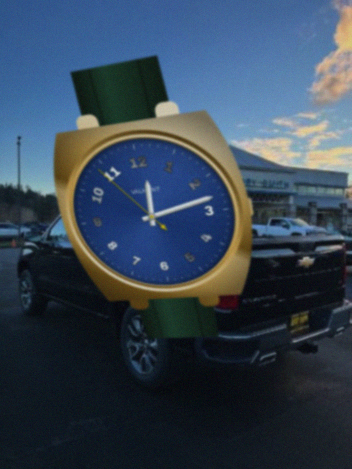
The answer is 12.12.54
